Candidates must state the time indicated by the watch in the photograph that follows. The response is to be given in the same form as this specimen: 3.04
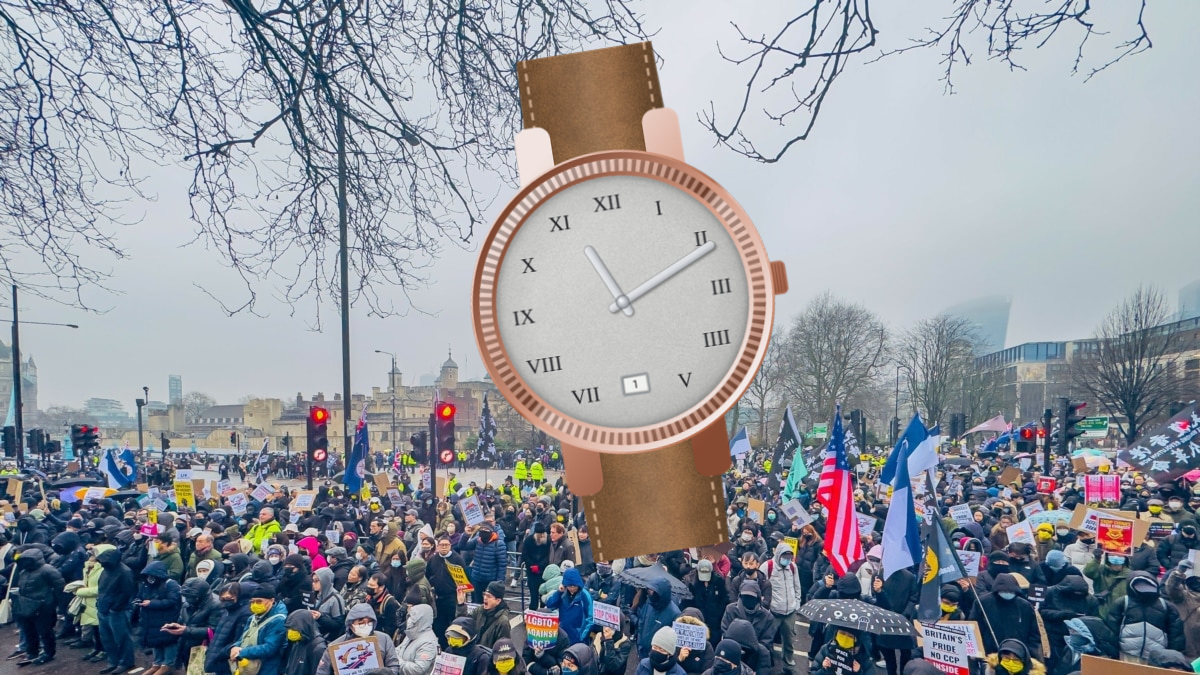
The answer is 11.11
